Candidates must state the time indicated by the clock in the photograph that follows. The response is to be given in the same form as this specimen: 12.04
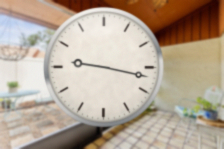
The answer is 9.17
